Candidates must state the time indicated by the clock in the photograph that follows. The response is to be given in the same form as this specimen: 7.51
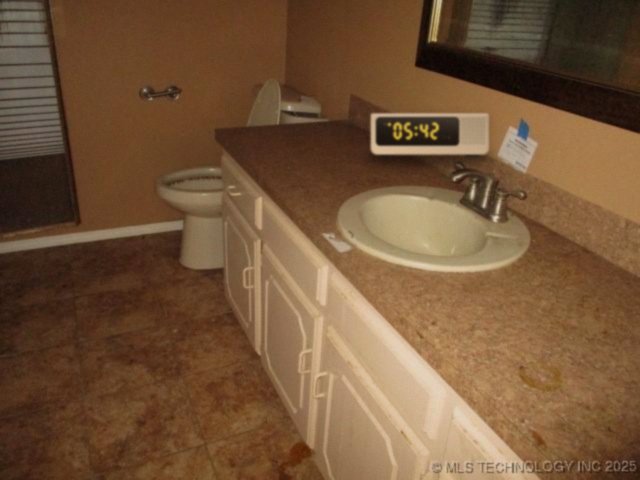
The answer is 5.42
